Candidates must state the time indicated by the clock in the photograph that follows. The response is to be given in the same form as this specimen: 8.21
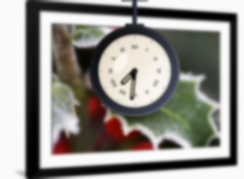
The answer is 7.31
